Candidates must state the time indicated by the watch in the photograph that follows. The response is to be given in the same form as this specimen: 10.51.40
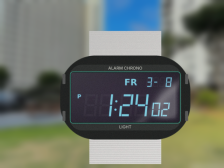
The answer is 1.24.02
